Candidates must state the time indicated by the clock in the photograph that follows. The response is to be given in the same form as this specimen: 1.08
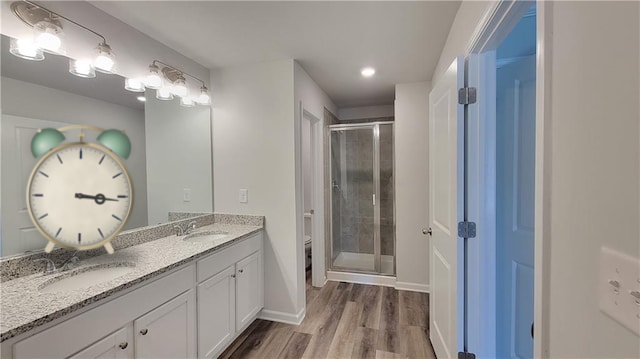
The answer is 3.16
